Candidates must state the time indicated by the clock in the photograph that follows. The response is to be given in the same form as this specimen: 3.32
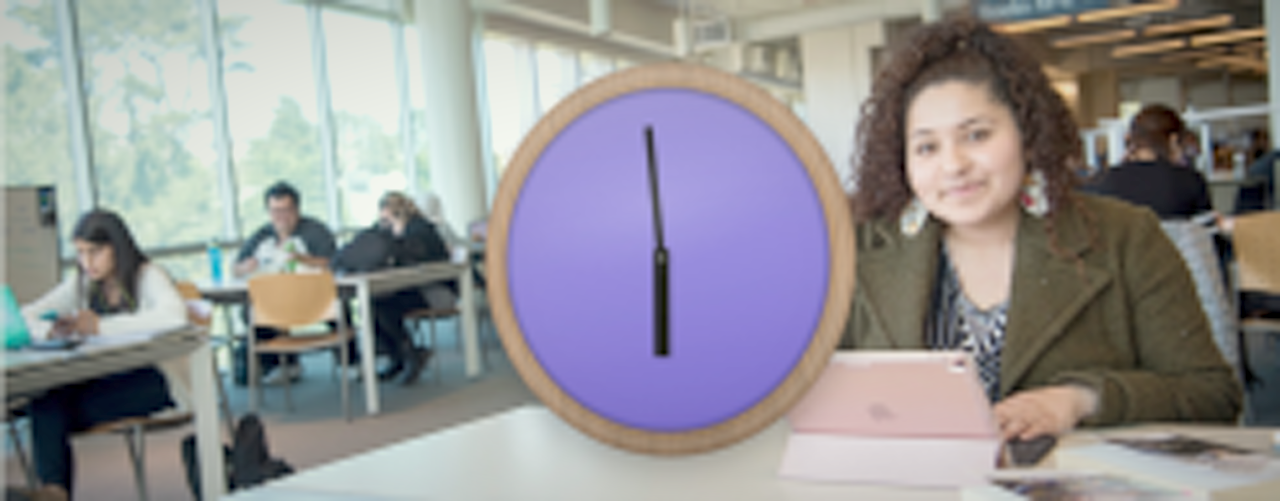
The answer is 5.59
